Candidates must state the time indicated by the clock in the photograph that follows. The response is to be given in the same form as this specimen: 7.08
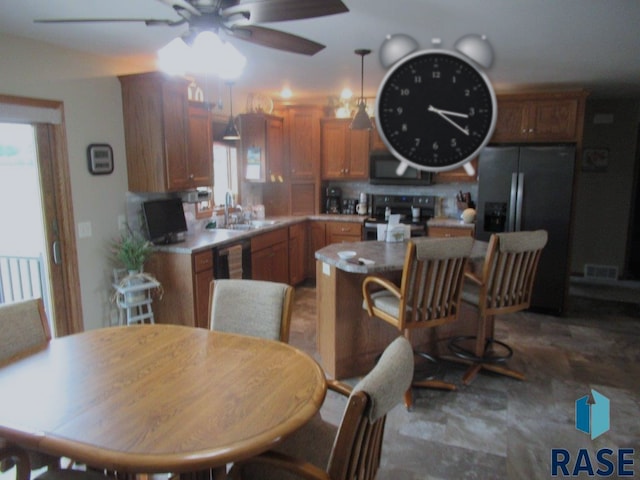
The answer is 3.21
